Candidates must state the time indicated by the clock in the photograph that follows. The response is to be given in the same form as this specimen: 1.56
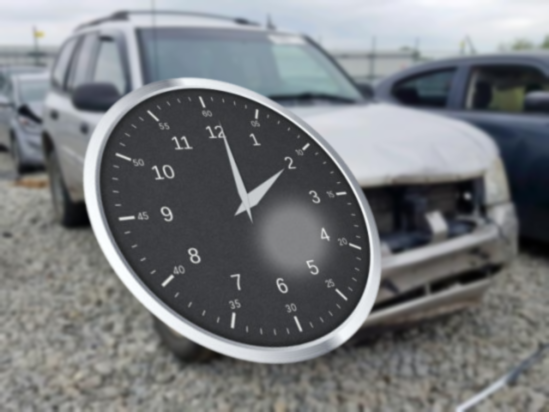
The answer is 2.01
